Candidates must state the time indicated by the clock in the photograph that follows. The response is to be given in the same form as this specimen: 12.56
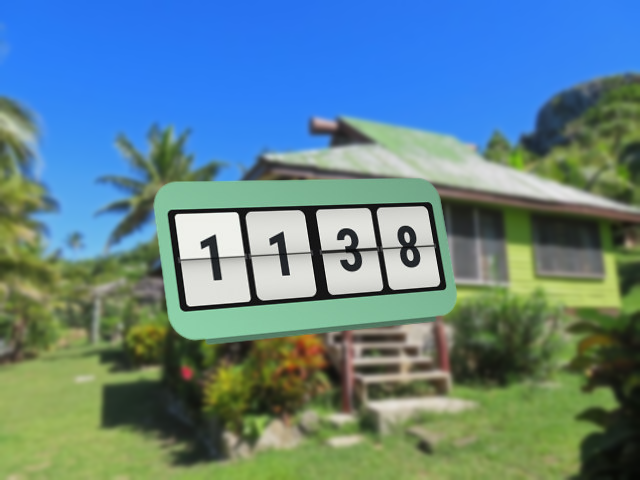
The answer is 11.38
